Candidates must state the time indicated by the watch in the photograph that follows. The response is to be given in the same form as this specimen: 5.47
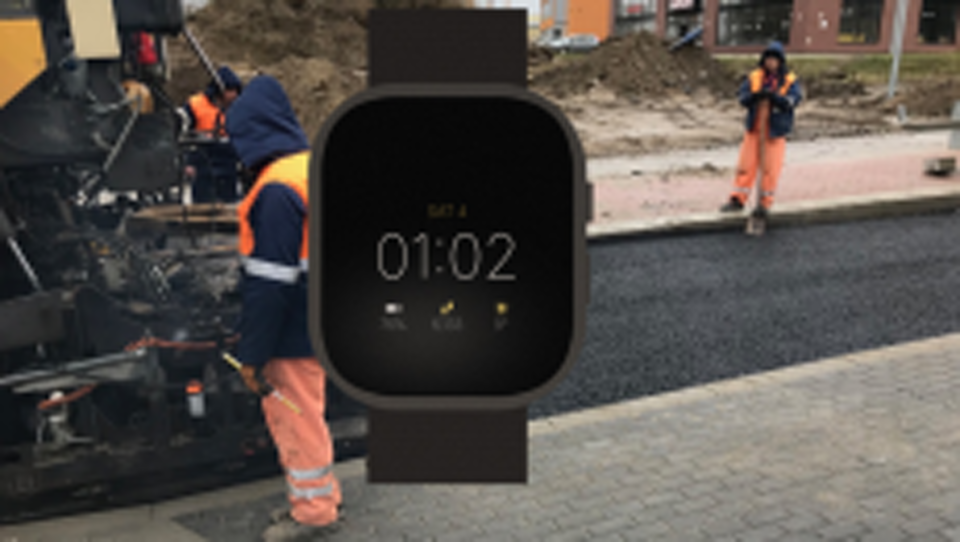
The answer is 1.02
